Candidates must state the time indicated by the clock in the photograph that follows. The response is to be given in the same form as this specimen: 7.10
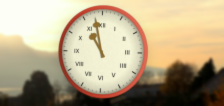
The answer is 10.58
